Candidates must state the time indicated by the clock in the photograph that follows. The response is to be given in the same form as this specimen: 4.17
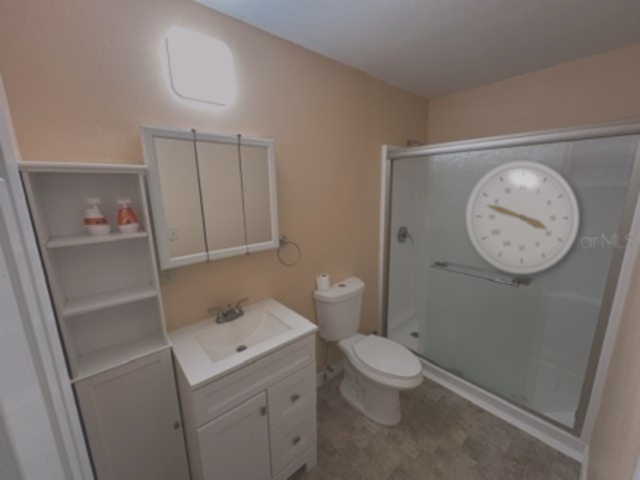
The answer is 3.48
